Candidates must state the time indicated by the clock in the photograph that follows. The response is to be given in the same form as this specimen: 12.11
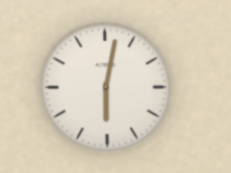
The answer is 6.02
